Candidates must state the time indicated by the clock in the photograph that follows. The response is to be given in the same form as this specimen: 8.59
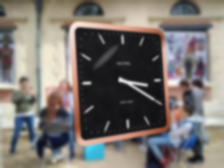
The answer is 3.20
